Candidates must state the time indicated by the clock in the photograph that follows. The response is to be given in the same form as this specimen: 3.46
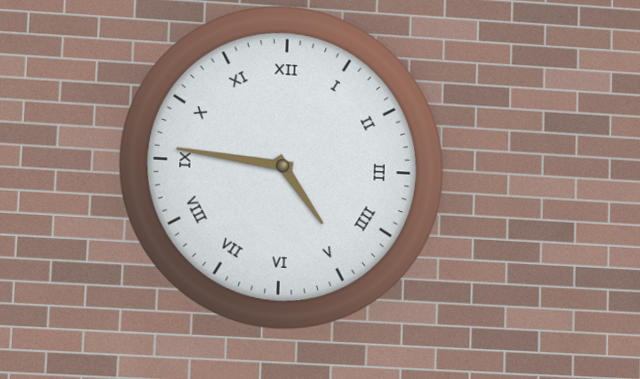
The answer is 4.46
